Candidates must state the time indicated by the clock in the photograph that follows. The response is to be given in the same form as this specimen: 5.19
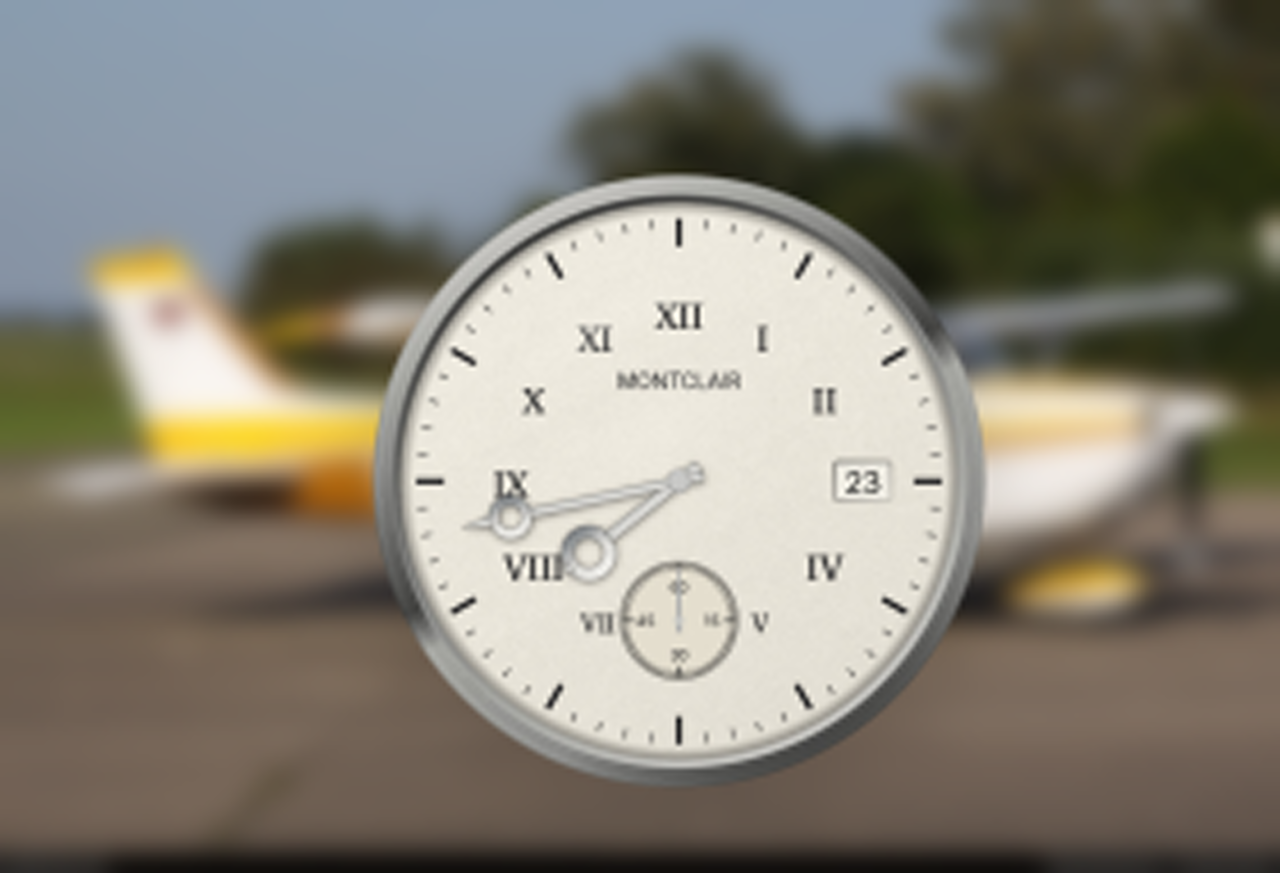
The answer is 7.43
